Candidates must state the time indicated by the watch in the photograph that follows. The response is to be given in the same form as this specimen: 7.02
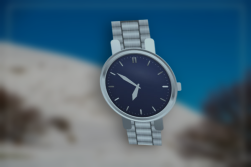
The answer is 6.51
